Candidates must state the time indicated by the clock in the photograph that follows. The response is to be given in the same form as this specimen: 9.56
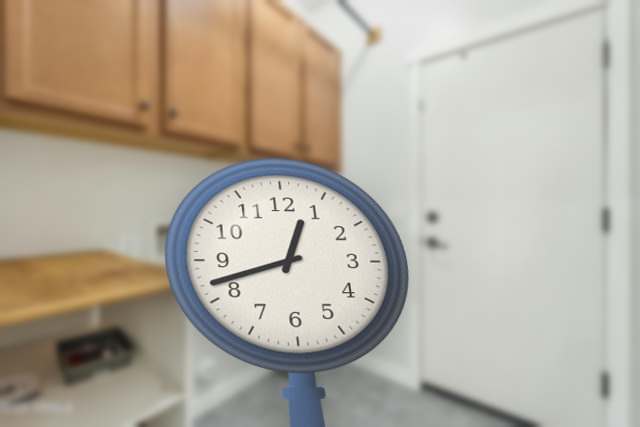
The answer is 12.42
